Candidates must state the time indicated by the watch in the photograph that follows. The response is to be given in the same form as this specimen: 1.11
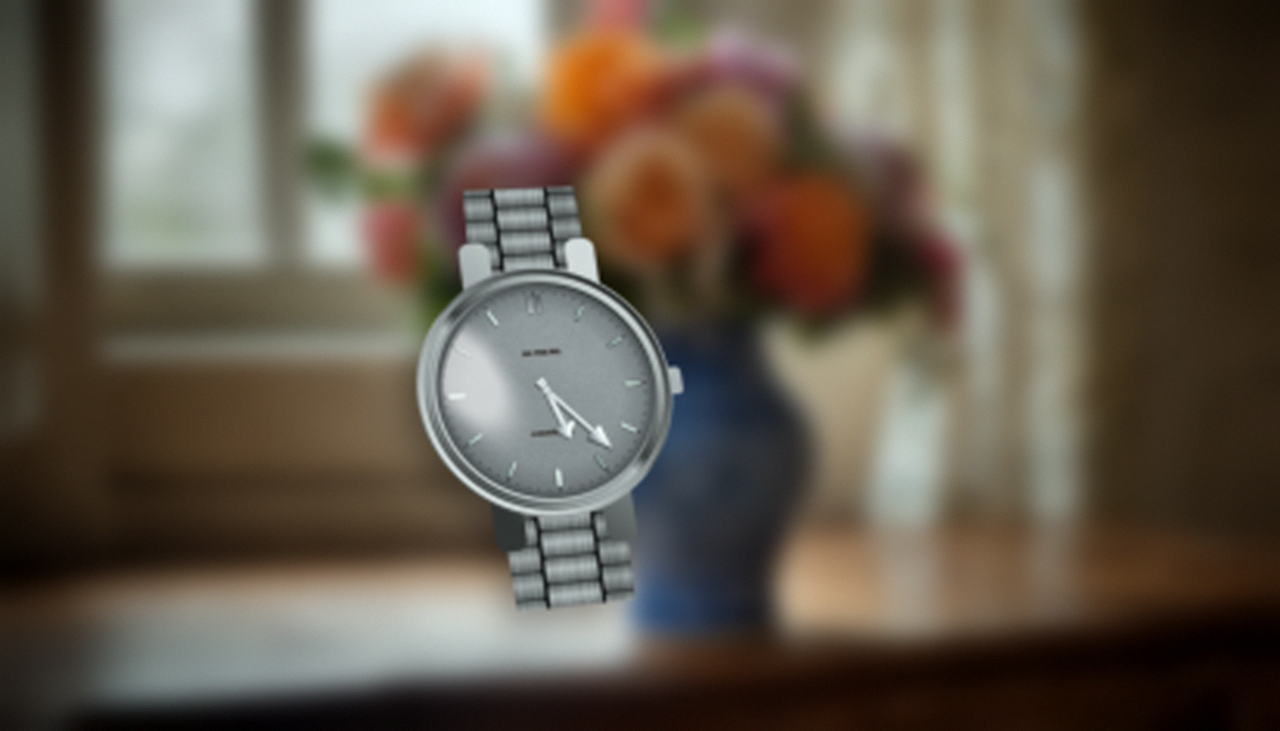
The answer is 5.23
